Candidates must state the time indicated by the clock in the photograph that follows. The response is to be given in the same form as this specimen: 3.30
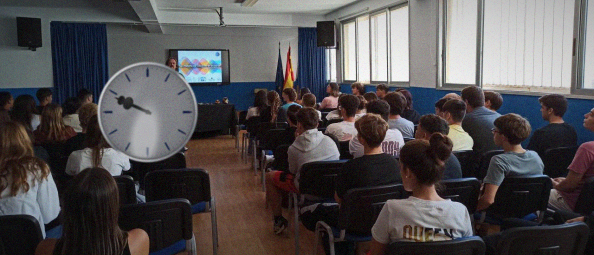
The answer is 9.49
